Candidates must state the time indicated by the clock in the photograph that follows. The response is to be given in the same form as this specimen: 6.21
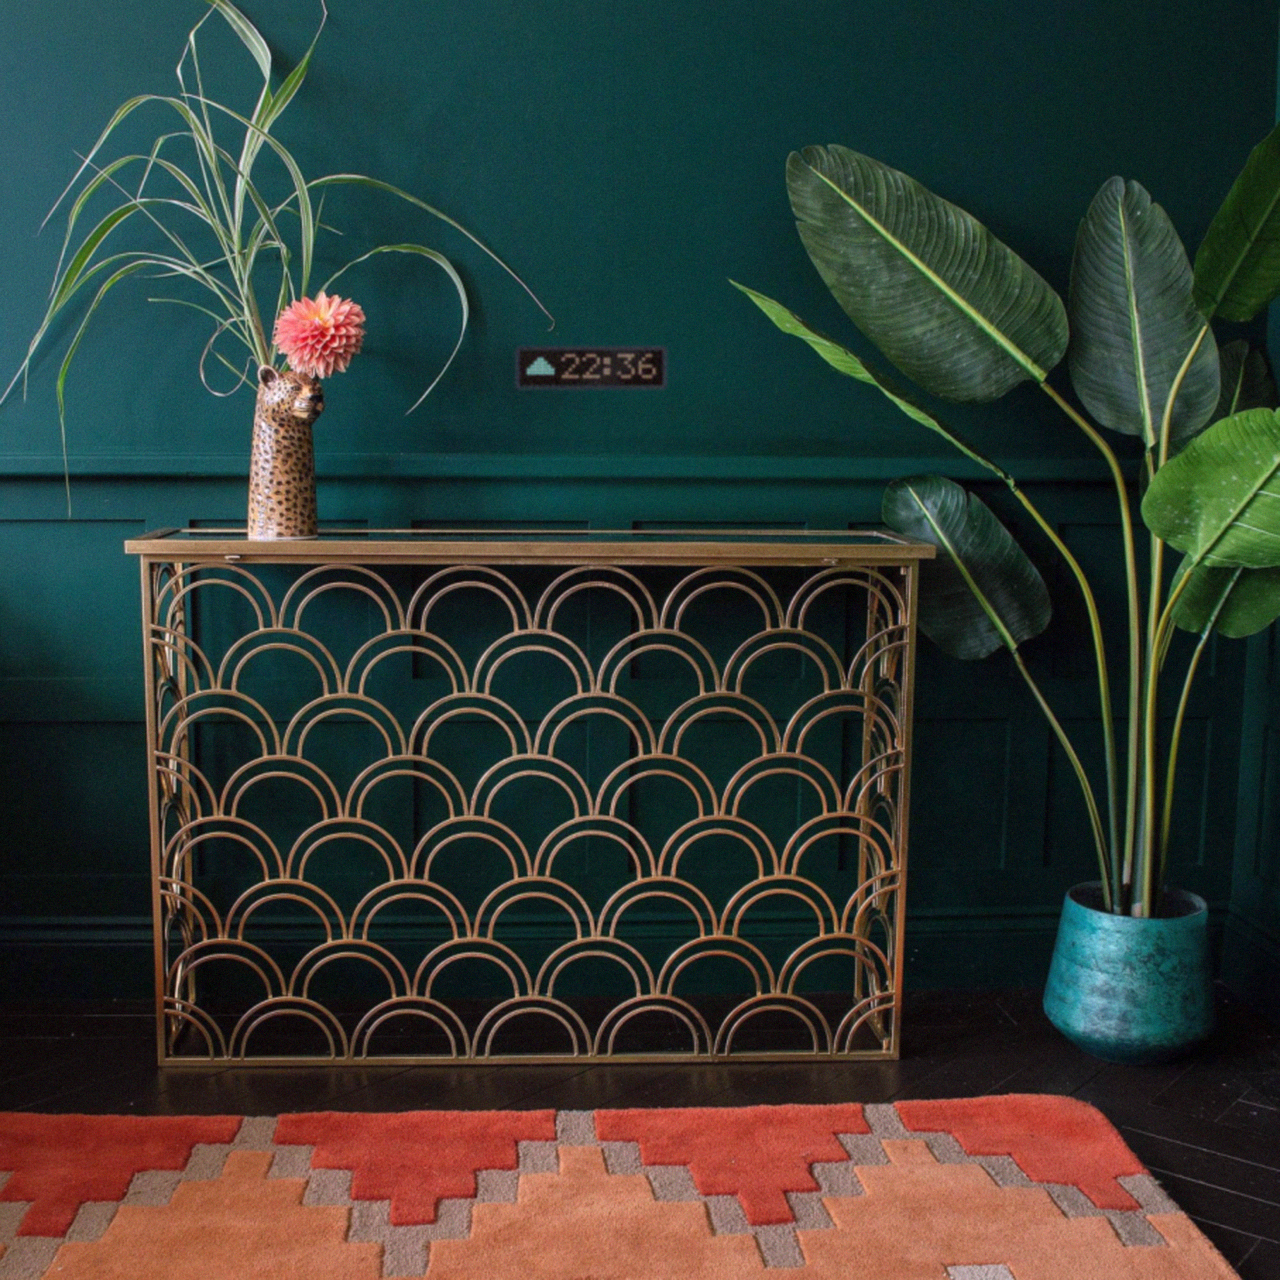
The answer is 22.36
